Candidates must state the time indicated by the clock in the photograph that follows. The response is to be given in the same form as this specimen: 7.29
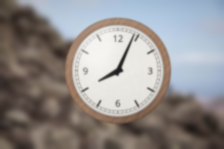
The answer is 8.04
